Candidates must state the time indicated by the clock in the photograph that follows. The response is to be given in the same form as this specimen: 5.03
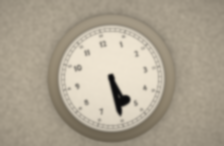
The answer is 5.30
